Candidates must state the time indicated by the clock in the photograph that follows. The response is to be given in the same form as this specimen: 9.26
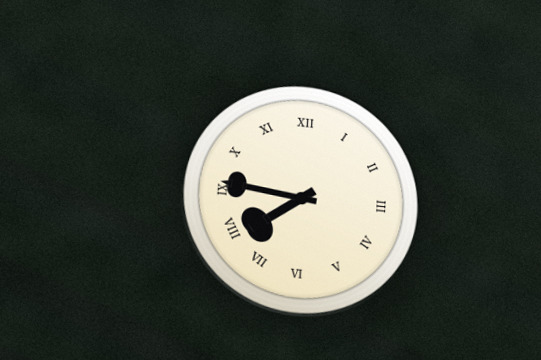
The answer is 7.46
